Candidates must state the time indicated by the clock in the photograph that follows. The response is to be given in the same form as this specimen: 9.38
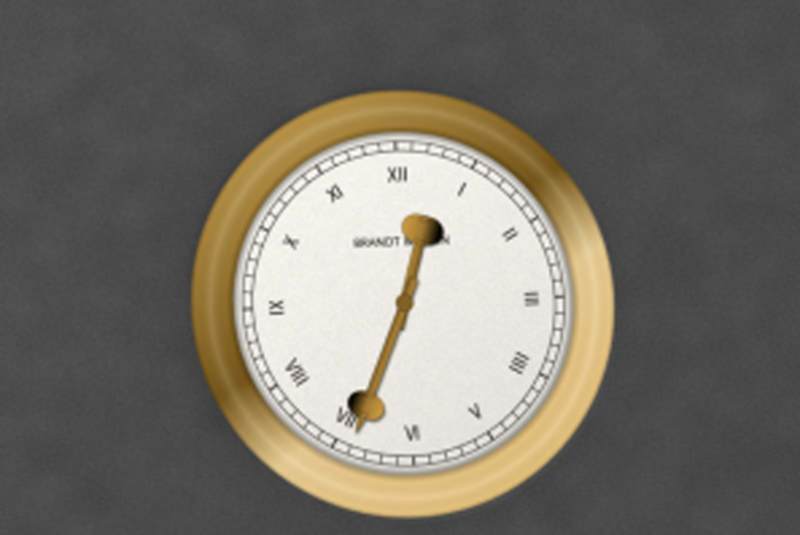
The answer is 12.34
